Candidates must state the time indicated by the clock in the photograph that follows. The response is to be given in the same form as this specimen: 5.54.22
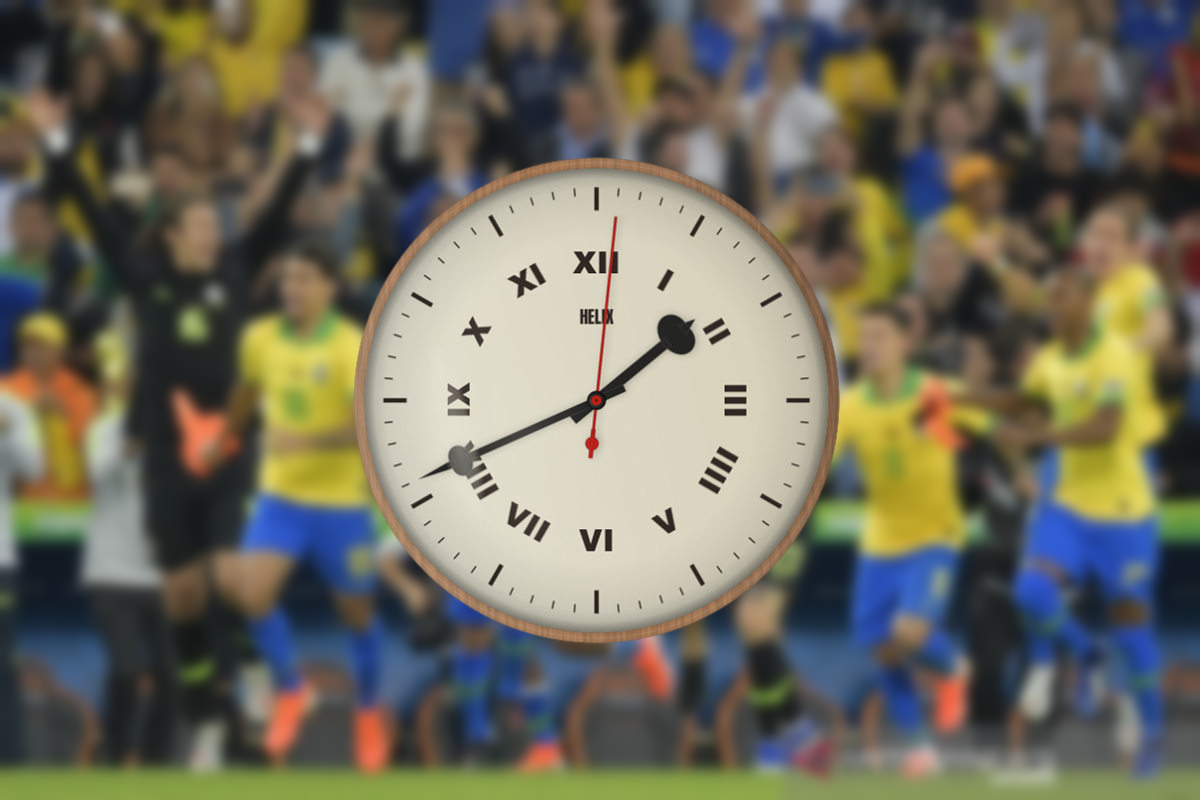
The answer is 1.41.01
